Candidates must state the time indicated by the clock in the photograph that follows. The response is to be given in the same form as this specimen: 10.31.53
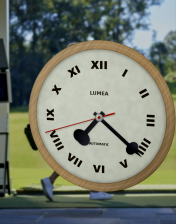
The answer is 7.21.42
